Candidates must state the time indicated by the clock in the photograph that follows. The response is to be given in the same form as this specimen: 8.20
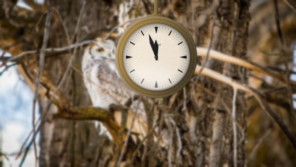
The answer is 11.57
